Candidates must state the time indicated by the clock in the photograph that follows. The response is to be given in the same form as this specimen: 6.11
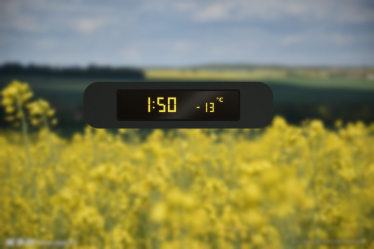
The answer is 1.50
